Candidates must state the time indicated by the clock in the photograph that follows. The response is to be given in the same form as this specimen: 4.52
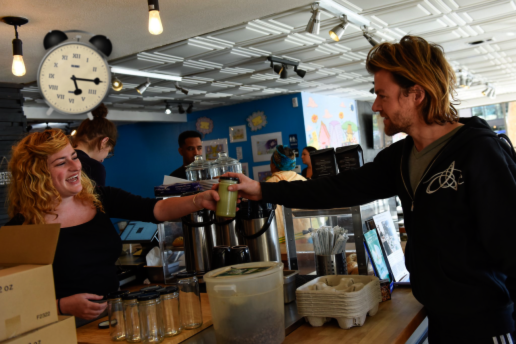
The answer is 5.15
